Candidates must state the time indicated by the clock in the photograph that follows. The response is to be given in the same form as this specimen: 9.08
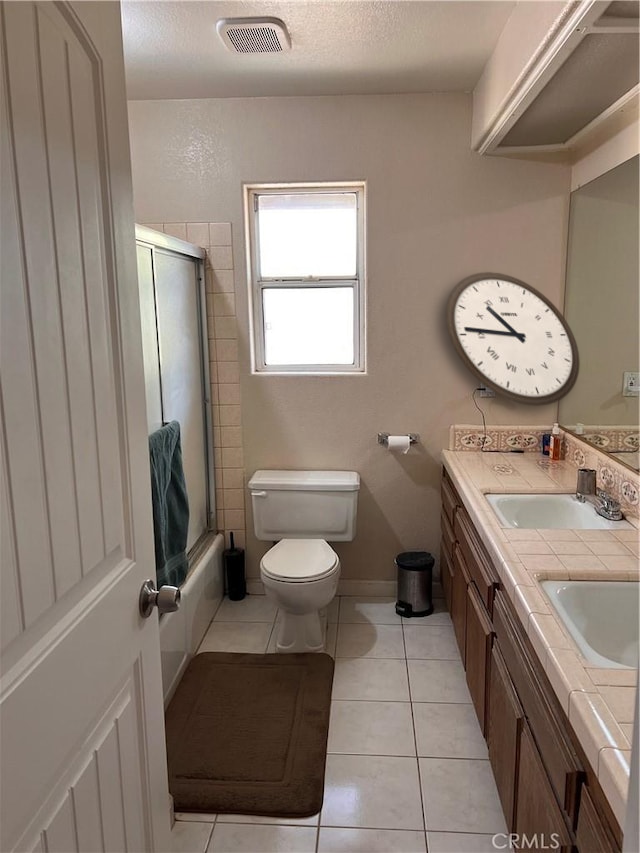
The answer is 10.46
